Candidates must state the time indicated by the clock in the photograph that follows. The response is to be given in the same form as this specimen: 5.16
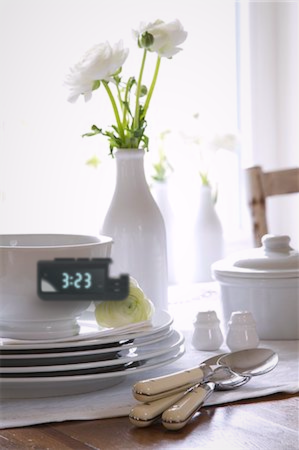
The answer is 3.23
